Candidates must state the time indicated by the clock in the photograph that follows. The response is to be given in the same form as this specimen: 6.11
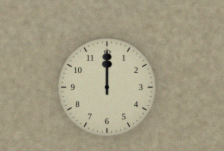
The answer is 12.00
